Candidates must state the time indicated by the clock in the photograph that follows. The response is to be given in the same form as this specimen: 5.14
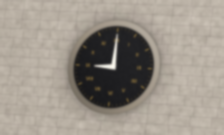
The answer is 9.00
